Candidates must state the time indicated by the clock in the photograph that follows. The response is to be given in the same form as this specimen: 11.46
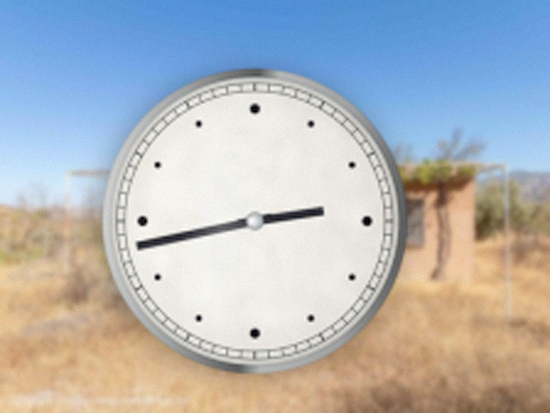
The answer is 2.43
